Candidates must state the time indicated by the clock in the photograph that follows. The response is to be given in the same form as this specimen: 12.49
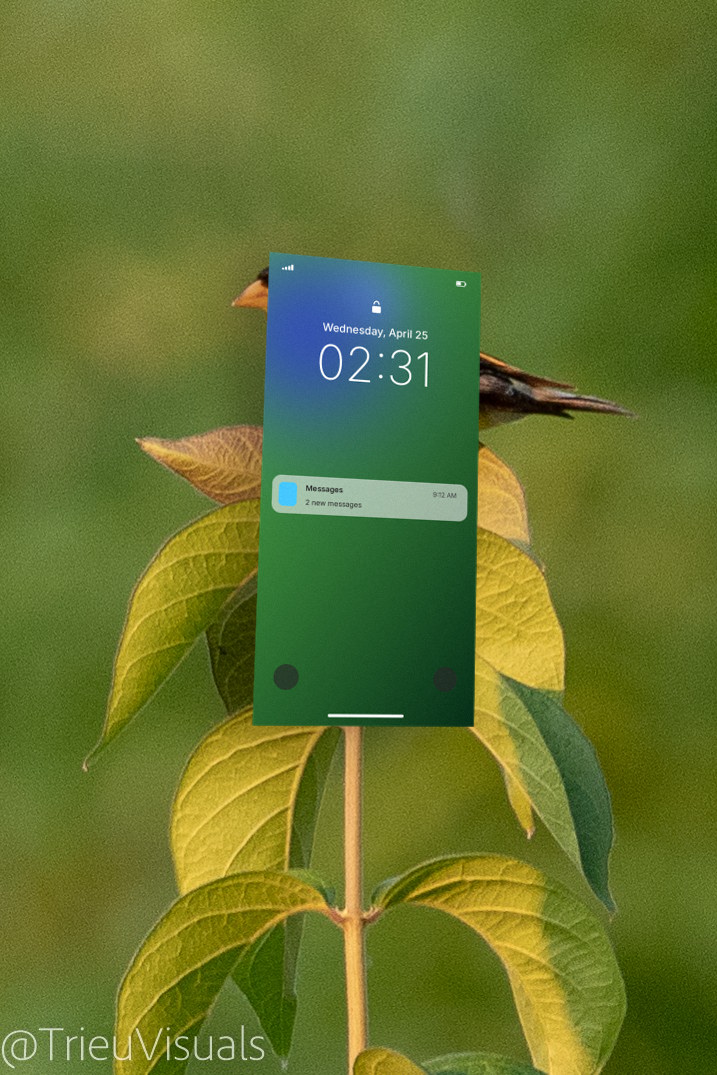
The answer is 2.31
